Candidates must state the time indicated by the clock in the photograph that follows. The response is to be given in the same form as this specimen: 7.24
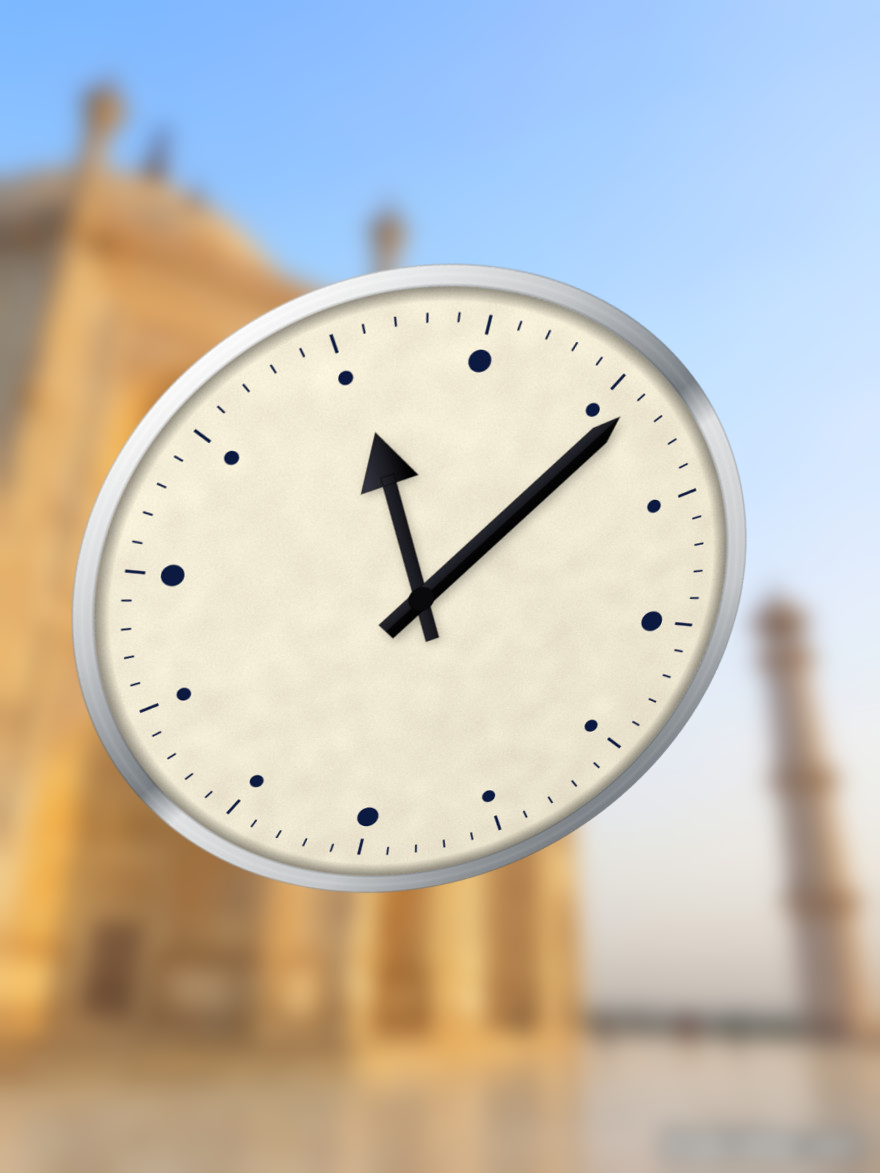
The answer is 11.06
